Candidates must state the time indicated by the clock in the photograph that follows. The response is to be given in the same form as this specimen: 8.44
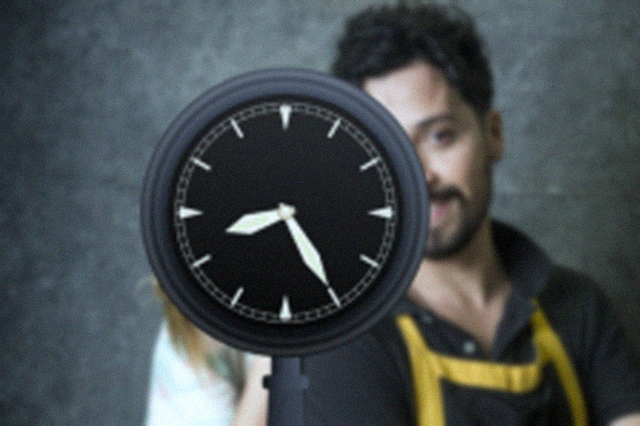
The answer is 8.25
